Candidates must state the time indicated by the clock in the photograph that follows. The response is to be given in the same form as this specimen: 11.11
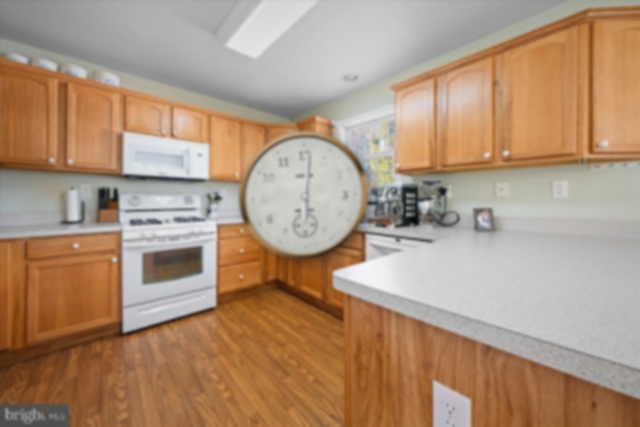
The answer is 6.01
